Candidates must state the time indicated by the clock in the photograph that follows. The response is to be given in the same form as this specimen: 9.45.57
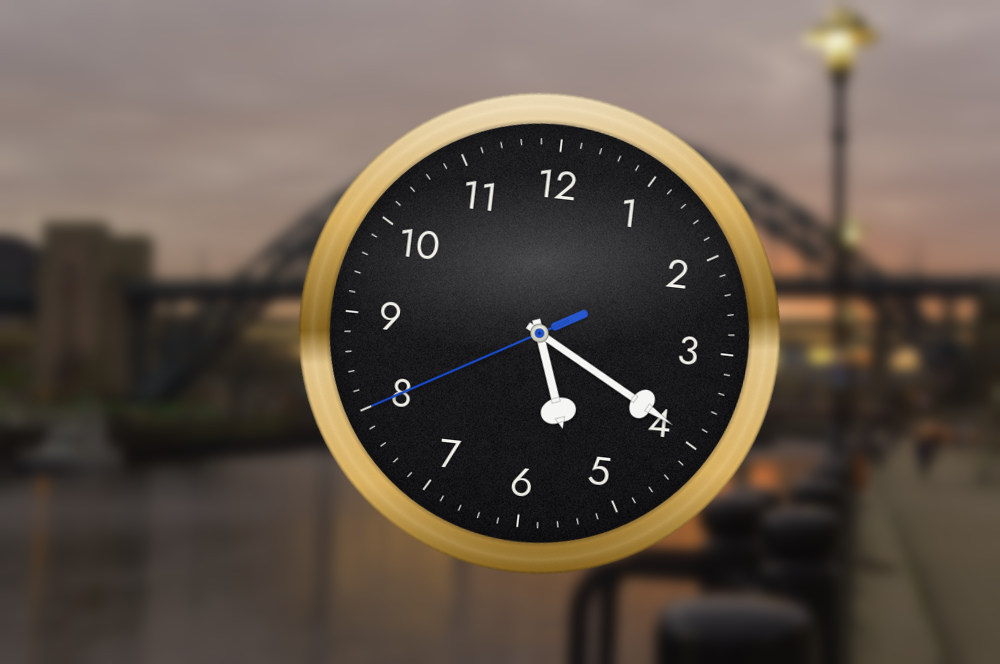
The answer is 5.19.40
